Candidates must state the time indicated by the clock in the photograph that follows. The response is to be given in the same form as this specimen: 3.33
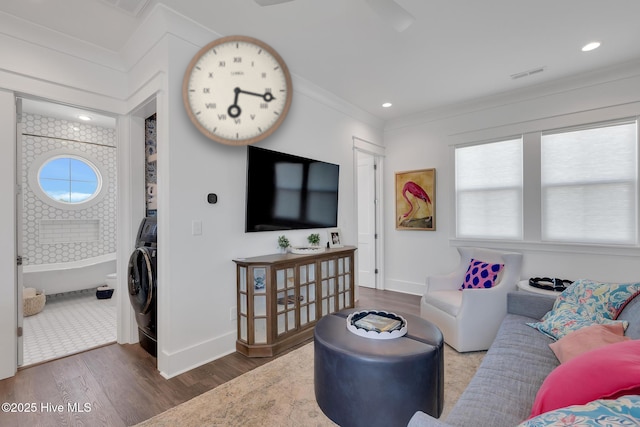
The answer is 6.17
